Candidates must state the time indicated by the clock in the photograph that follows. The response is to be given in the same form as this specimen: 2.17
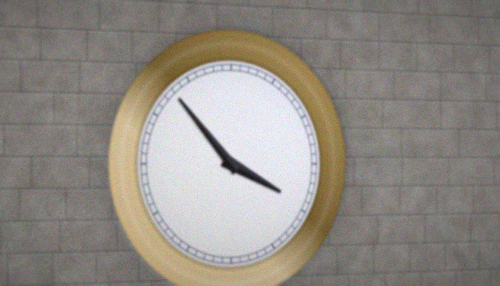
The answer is 3.53
